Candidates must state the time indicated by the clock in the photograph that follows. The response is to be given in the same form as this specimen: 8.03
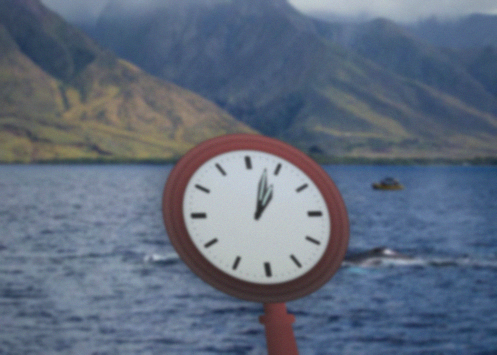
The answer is 1.03
